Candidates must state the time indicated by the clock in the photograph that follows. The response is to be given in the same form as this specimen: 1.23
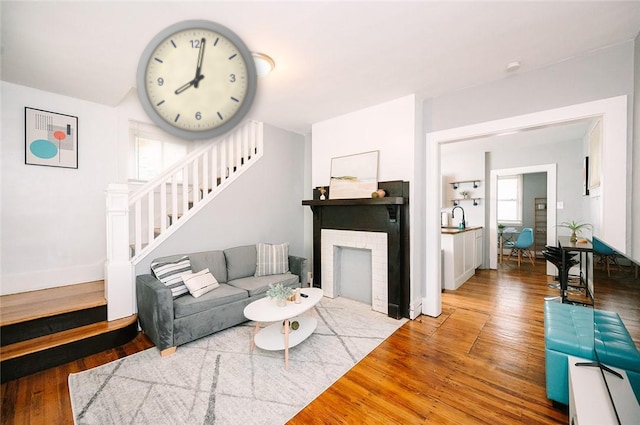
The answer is 8.02
